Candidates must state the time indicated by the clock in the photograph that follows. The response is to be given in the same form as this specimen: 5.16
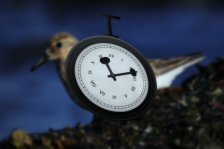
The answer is 11.12
